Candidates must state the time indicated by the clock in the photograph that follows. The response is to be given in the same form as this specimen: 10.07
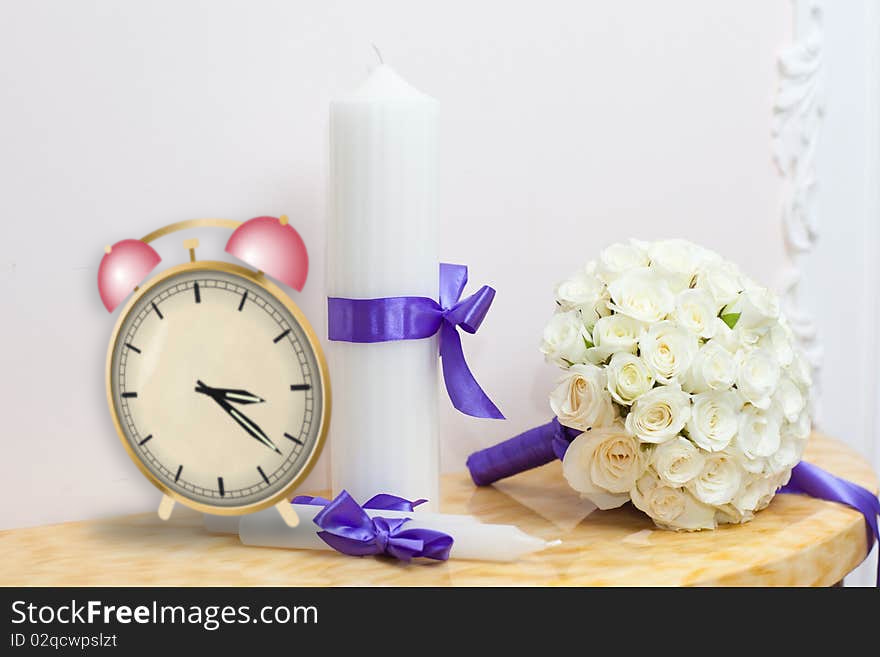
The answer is 3.22
